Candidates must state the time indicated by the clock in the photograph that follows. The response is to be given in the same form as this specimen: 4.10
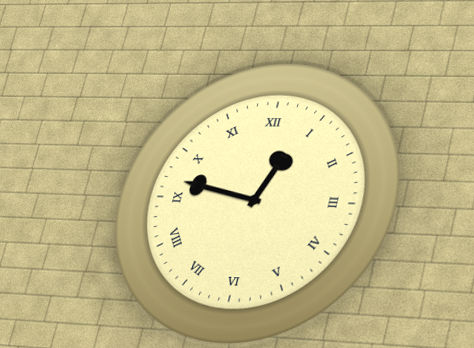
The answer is 12.47
